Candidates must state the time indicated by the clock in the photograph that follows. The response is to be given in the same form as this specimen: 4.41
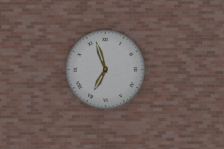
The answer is 6.57
